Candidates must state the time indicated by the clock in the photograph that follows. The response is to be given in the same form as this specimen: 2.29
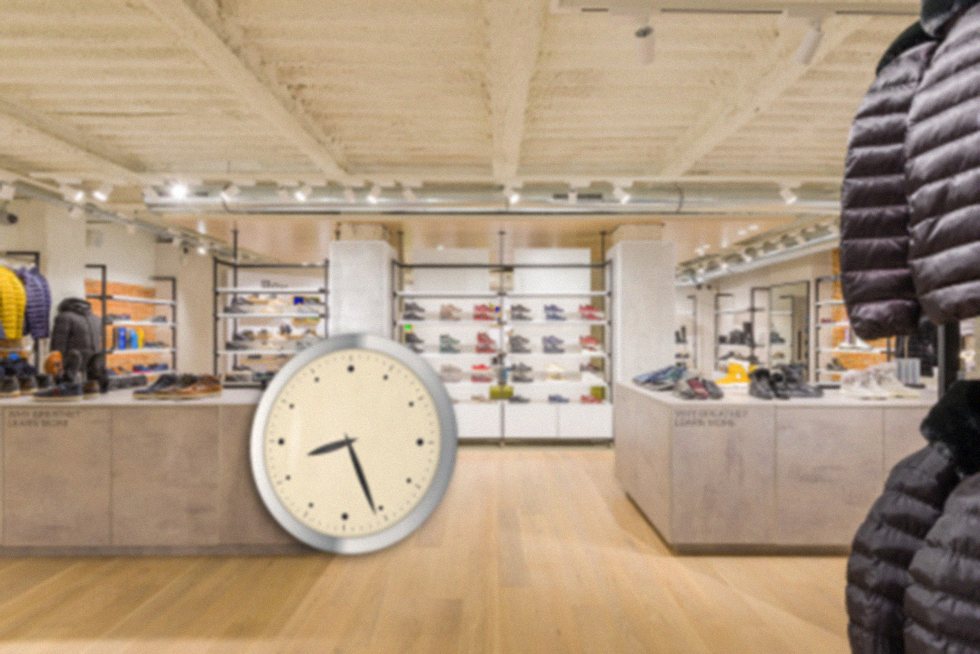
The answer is 8.26
